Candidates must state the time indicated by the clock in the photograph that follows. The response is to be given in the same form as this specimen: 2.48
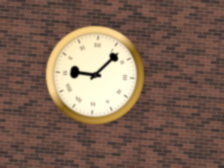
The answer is 9.07
